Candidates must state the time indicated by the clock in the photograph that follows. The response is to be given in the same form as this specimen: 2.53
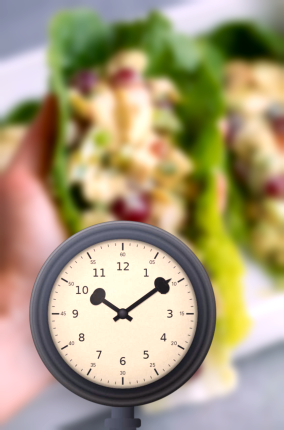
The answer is 10.09
